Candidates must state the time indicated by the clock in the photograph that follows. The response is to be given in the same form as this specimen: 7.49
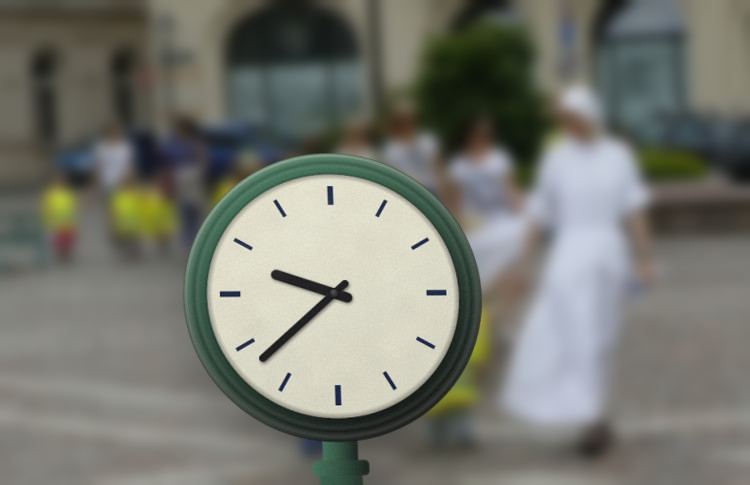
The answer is 9.38
